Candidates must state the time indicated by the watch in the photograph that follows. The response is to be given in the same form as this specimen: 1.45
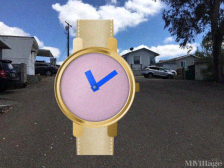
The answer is 11.09
